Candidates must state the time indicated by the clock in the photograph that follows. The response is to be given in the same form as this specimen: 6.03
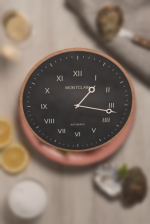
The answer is 1.17
